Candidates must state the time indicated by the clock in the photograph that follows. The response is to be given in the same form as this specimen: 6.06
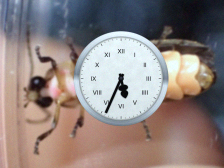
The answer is 5.34
